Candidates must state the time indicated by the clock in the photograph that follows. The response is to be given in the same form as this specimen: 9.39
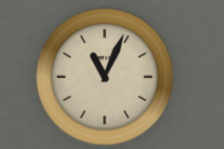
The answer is 11.04
